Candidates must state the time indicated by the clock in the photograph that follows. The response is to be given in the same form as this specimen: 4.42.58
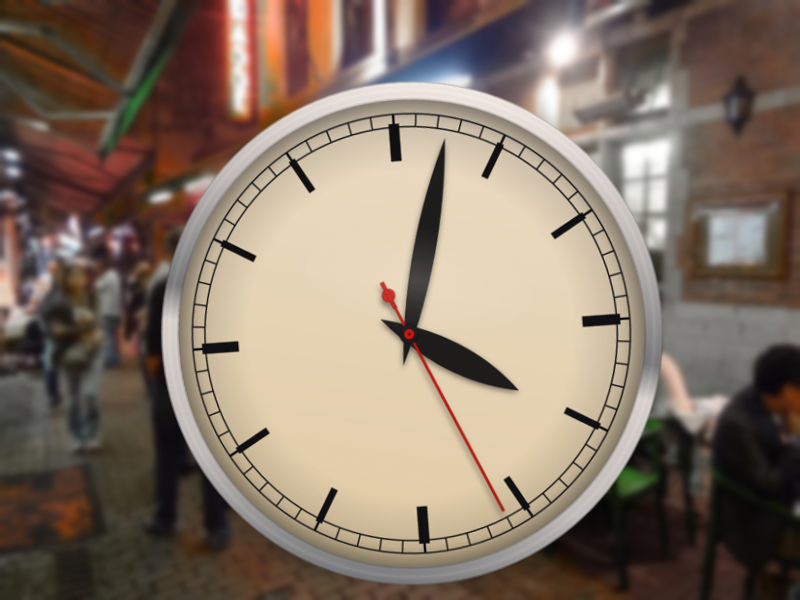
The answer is 4.02.26
